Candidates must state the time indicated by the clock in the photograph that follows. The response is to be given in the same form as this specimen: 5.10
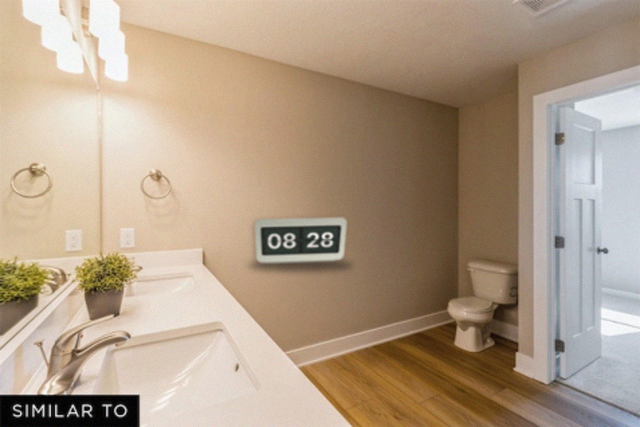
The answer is 8.28
